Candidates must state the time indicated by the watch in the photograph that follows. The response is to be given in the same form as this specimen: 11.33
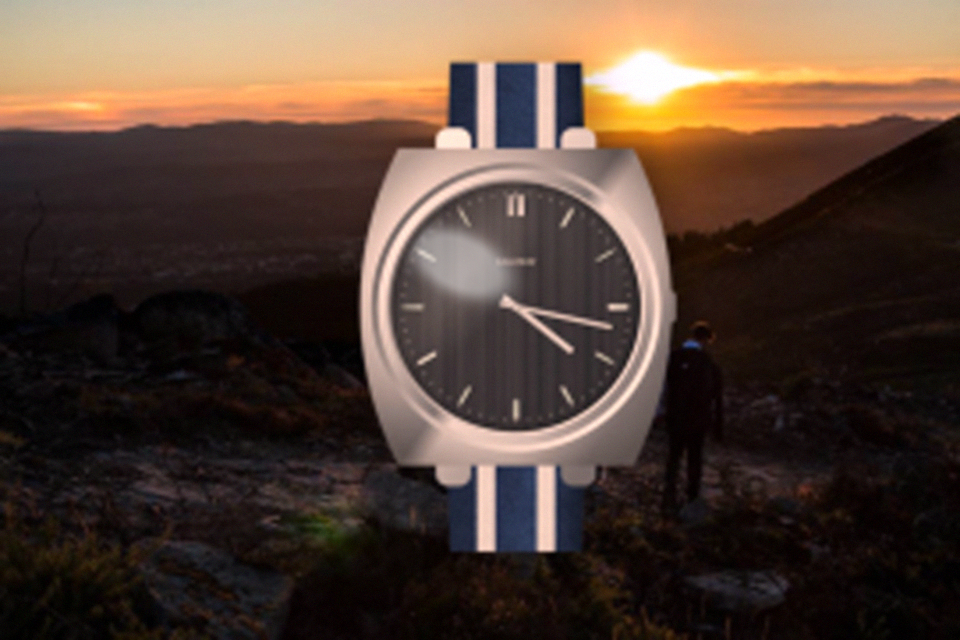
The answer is 4.17
